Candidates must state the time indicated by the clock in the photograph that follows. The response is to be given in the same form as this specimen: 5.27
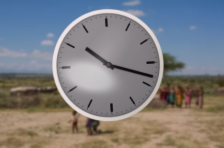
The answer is 10.18
